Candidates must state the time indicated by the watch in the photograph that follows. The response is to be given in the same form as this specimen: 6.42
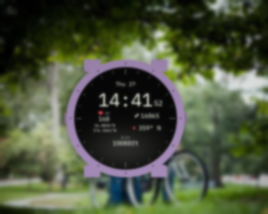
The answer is 14.41
